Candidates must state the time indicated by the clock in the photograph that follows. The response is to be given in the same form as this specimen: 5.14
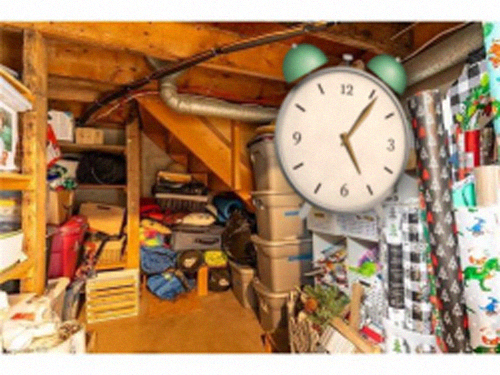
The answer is 5.06
